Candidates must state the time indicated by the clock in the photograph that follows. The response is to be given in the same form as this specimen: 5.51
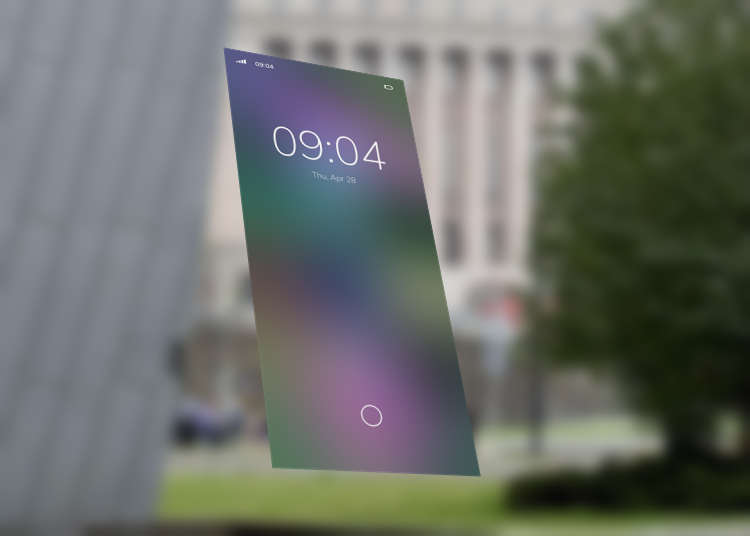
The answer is 9.04
